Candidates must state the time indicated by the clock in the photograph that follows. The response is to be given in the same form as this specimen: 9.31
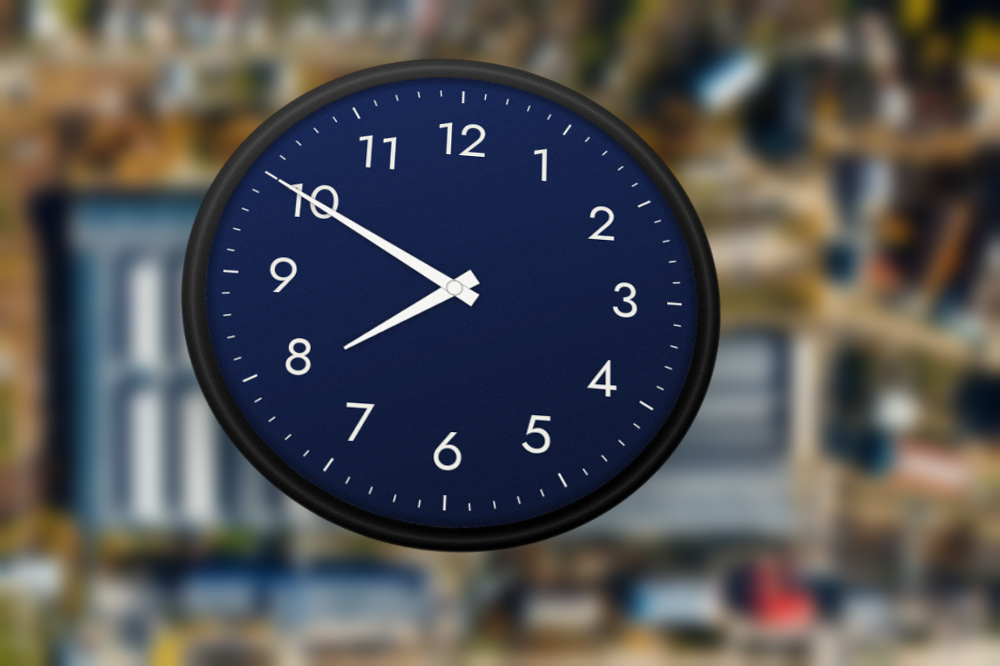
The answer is 7.50
